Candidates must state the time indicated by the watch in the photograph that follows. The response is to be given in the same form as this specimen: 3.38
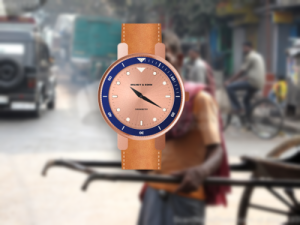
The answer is 10.20
